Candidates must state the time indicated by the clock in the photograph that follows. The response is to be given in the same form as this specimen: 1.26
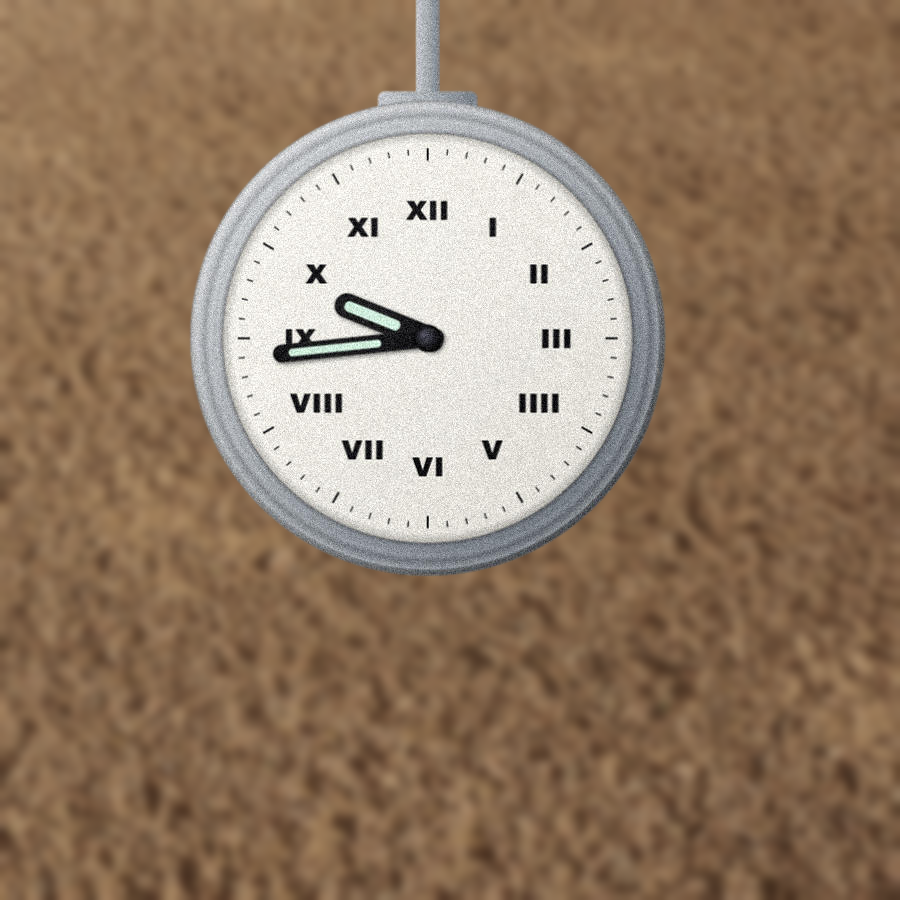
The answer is 9.44
